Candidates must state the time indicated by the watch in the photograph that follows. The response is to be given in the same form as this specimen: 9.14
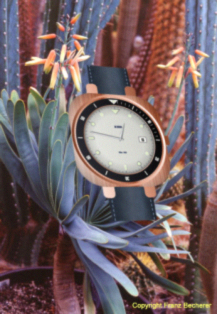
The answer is 12.47
